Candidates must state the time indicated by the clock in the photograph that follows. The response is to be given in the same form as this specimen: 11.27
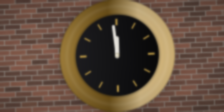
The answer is 11.59
